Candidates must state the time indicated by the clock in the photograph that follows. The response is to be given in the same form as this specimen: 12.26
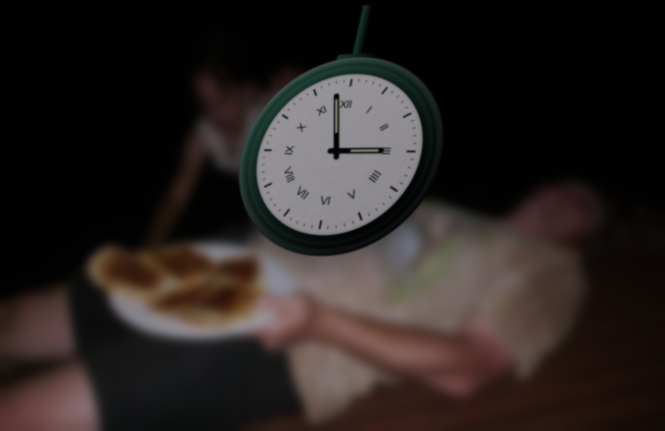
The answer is 2.58
